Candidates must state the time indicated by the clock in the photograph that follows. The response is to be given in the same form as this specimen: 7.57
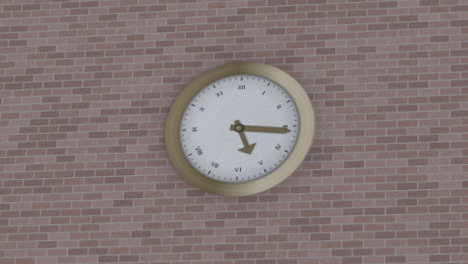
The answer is 5.16
